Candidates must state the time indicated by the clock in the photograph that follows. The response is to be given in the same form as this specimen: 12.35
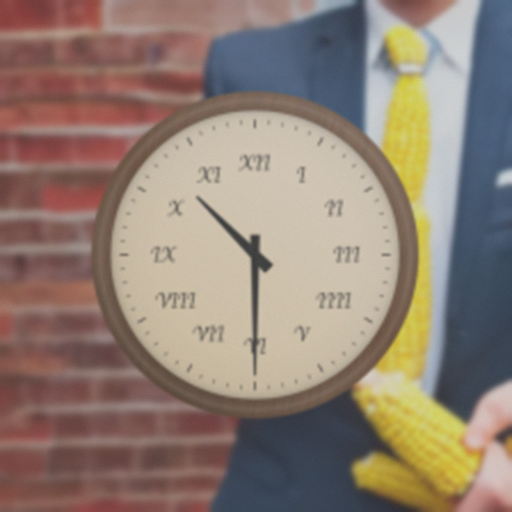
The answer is 10.30
